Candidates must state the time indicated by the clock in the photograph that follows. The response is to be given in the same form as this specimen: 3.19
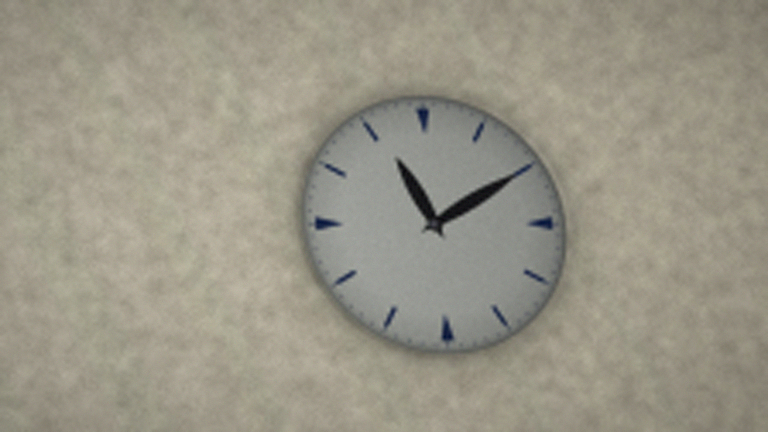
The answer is 11.10
